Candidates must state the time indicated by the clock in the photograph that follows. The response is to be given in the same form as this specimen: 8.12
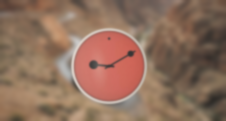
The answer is 9.10
